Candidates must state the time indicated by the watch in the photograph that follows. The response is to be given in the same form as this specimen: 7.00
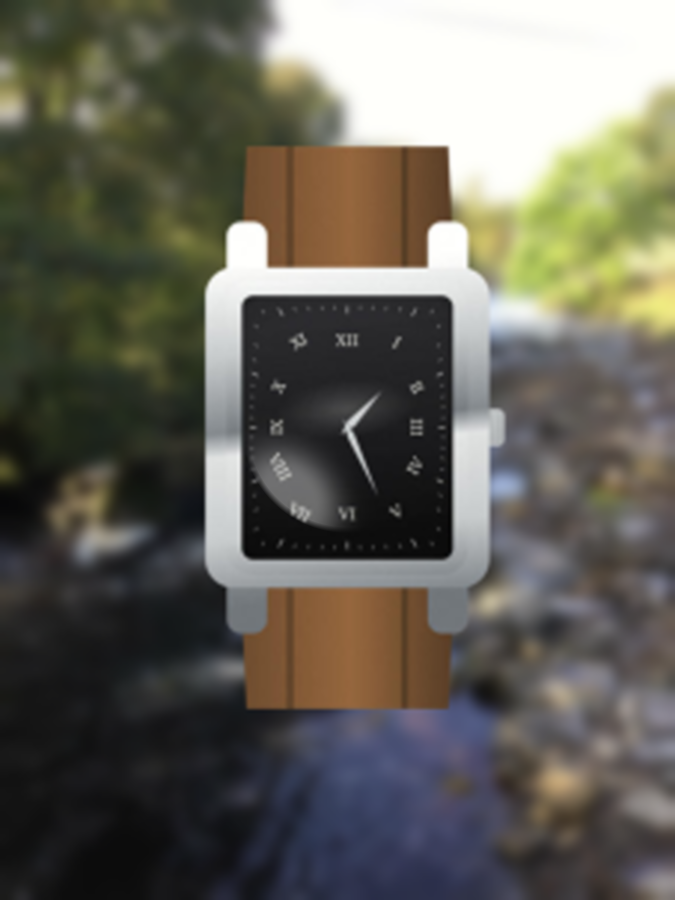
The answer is 1.26
